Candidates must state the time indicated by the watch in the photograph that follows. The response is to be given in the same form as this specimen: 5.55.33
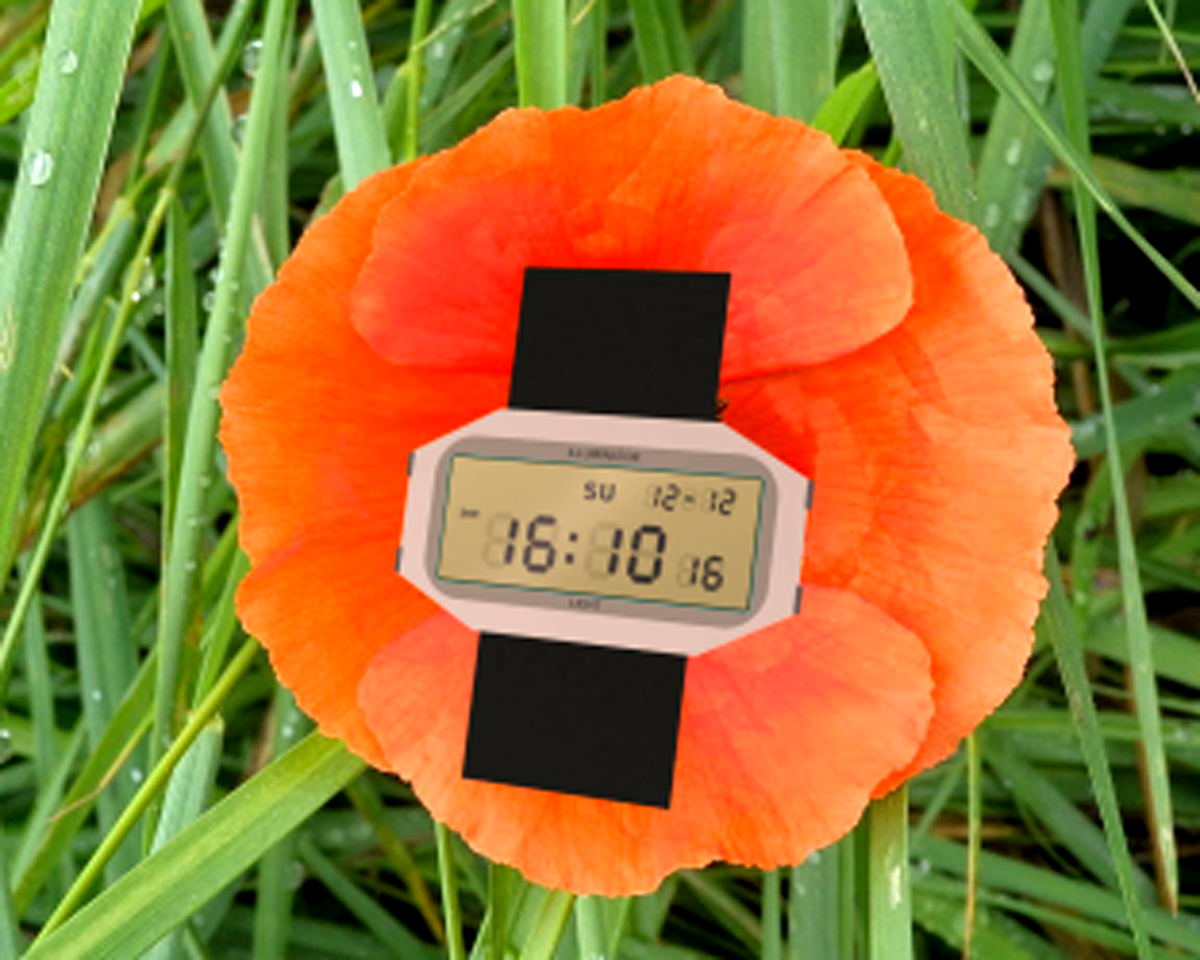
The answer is 16.10.16
